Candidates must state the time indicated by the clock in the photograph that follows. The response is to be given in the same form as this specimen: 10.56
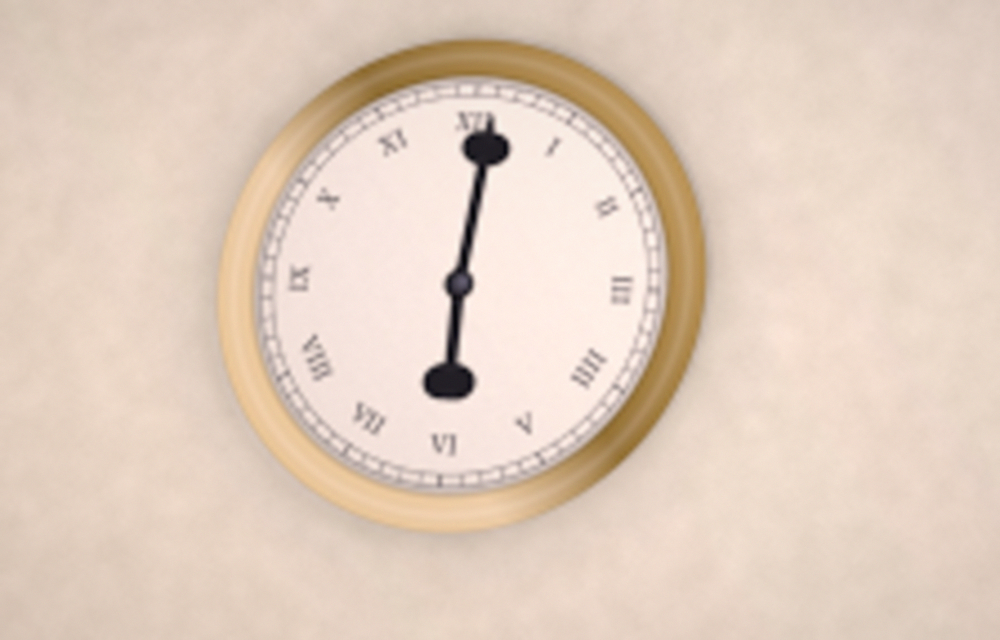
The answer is 6.01
